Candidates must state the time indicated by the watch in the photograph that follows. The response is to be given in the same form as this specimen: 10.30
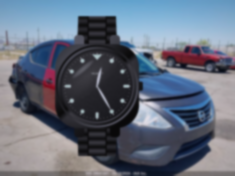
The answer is 12.25
